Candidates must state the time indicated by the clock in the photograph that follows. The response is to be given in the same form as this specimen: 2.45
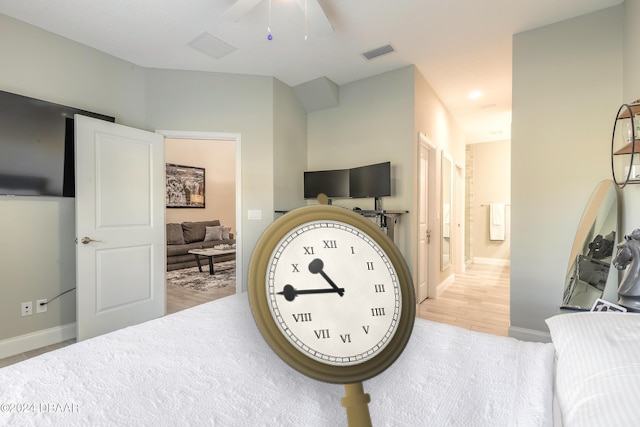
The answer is 10.45
